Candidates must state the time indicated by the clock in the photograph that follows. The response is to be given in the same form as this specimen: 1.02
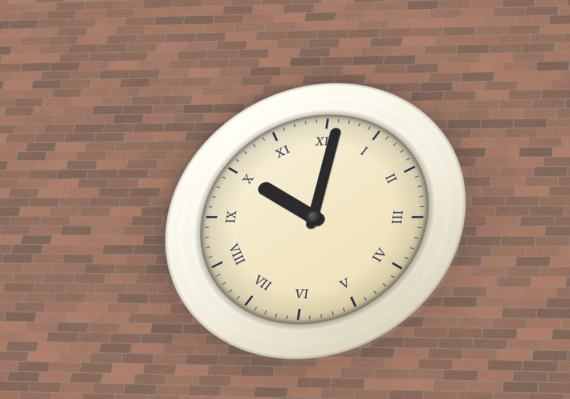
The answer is 10.01
